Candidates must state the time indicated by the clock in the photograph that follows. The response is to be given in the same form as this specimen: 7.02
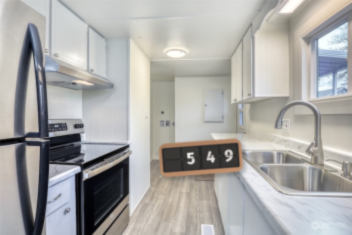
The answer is 5.49
